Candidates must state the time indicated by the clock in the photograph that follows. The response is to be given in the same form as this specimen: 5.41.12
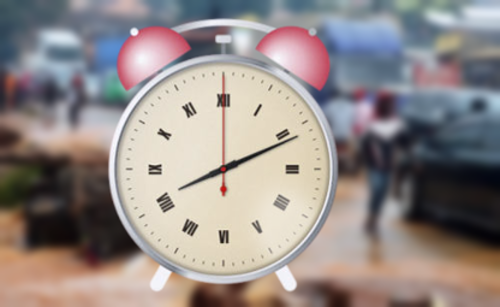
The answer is 8.11.00
